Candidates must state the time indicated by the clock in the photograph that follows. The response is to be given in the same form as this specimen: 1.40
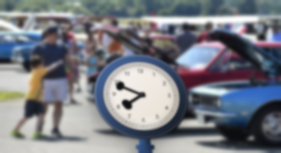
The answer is 7.49
